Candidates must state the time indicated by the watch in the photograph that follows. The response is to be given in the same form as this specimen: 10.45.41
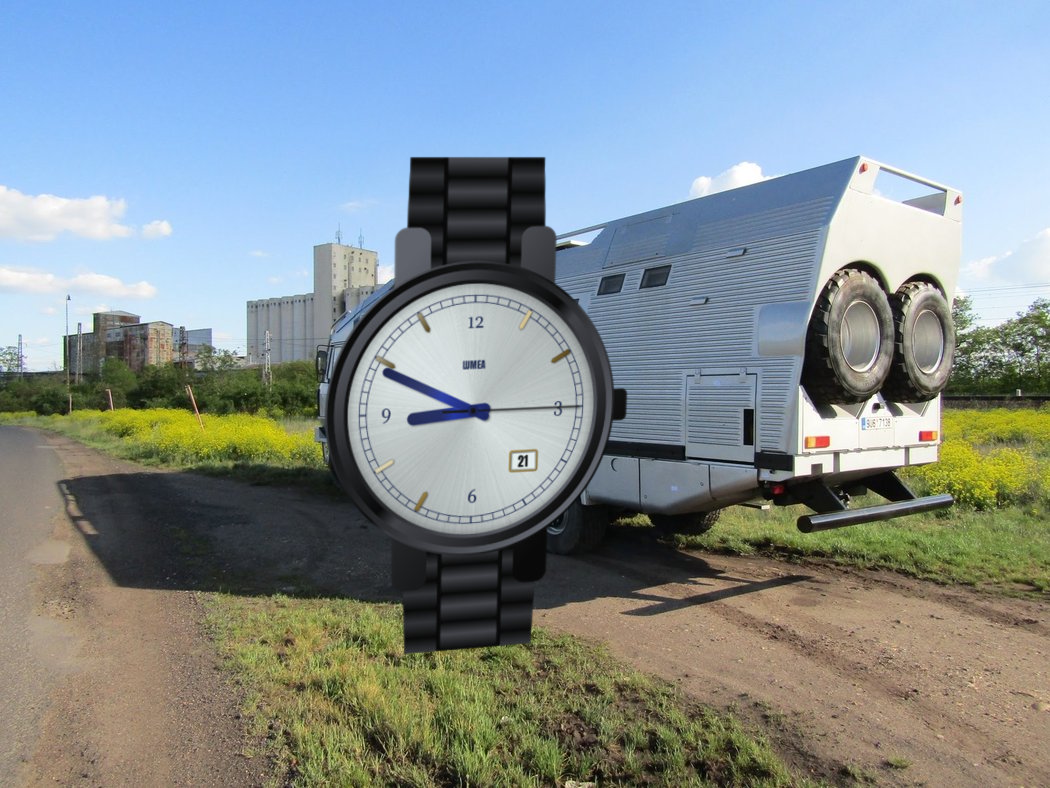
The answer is 8.49.15
